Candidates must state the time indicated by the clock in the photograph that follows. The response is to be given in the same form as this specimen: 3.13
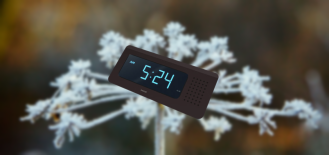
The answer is 5.24
